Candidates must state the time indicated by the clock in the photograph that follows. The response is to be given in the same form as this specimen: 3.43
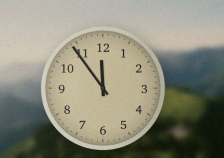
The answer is 11.54
